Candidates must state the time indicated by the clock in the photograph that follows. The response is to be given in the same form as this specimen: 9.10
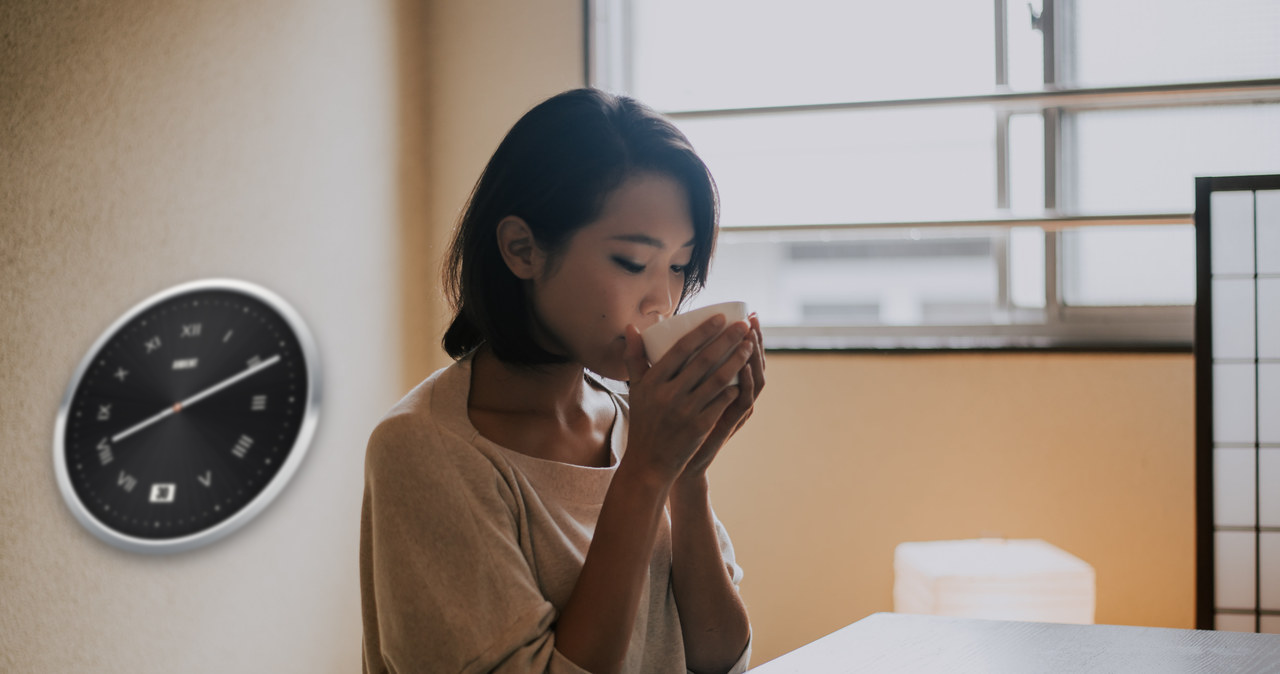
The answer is 8.11
